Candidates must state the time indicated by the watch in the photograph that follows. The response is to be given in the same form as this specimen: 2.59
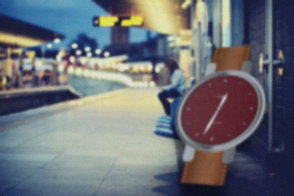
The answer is 12.33
